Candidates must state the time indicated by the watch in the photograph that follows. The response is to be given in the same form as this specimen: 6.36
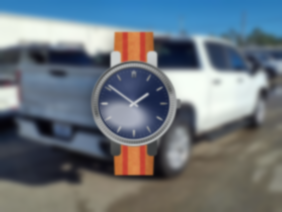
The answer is 1.51
